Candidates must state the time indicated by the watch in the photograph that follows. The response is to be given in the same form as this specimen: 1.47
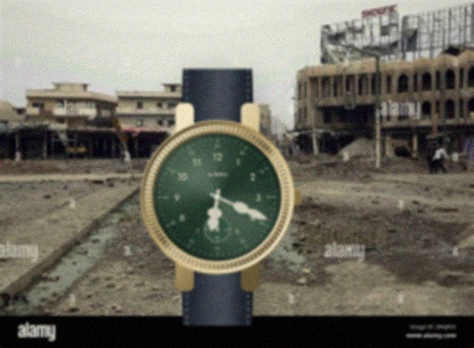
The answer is 6.19
